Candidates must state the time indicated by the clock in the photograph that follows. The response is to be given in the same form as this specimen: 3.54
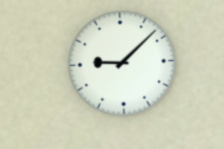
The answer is 9.08
